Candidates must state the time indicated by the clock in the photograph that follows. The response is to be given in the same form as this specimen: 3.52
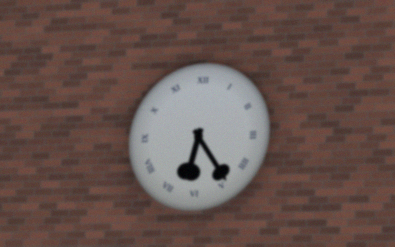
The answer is 6.24
